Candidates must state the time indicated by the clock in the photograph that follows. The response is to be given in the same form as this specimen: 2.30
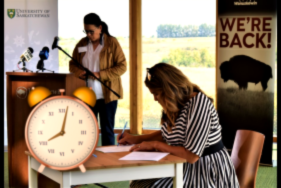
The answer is 8.02
